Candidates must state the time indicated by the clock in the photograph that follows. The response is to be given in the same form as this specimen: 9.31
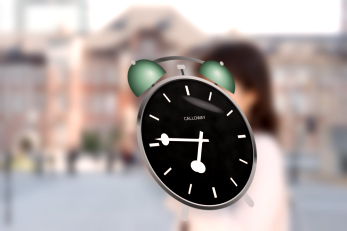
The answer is 6.46
